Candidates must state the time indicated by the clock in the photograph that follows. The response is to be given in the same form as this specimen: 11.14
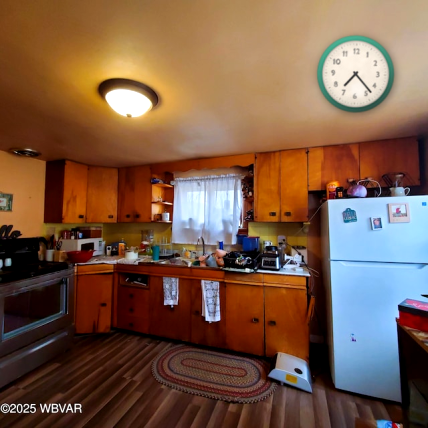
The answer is 7.23
